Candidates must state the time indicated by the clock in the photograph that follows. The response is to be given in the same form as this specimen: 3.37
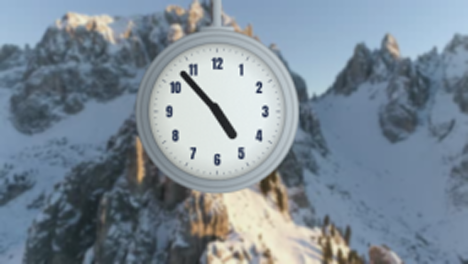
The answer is 4.53
